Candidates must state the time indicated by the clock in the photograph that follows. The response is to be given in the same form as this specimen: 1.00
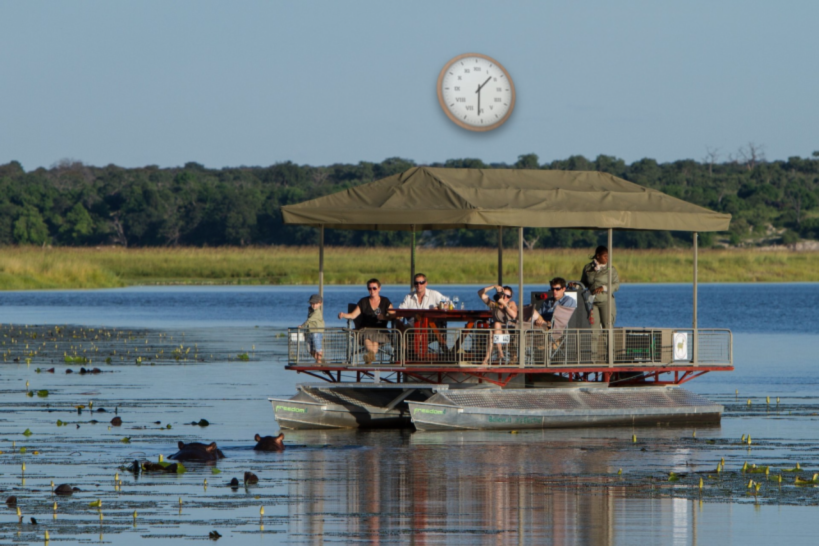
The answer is 1.31
